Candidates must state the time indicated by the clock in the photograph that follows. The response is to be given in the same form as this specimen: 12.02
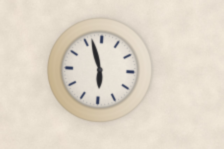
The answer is 5.57
